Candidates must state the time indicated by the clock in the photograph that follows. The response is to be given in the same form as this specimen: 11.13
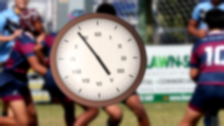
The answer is 4.54
